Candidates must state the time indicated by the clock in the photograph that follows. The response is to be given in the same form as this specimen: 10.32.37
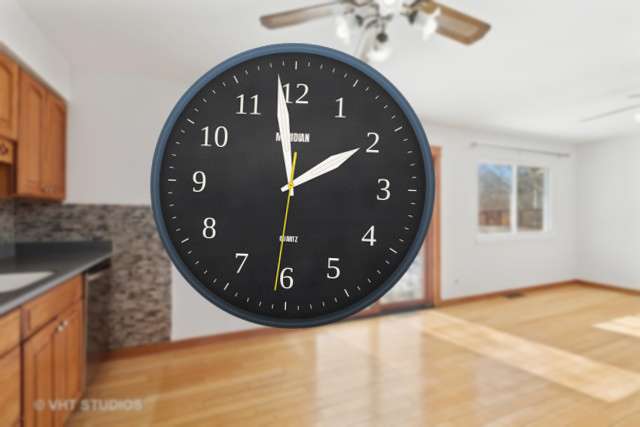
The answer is 1.58.31
